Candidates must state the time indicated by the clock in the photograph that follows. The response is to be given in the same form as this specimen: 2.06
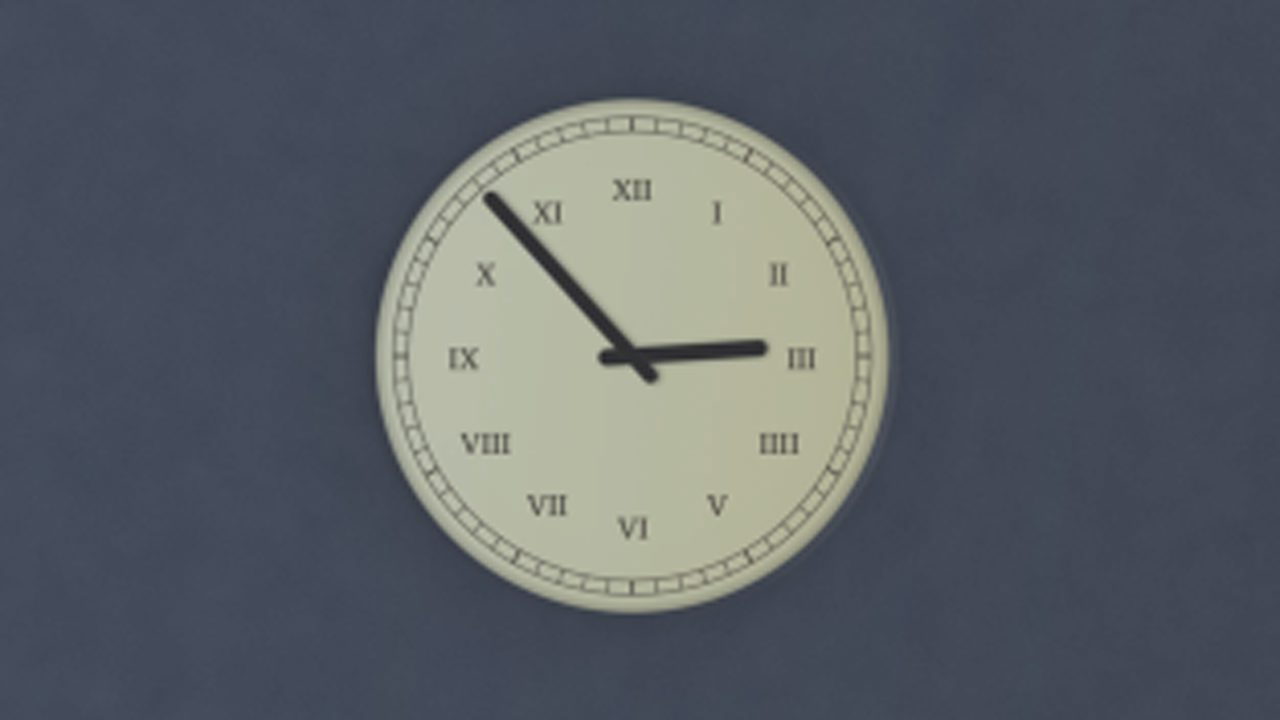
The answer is 2.53
